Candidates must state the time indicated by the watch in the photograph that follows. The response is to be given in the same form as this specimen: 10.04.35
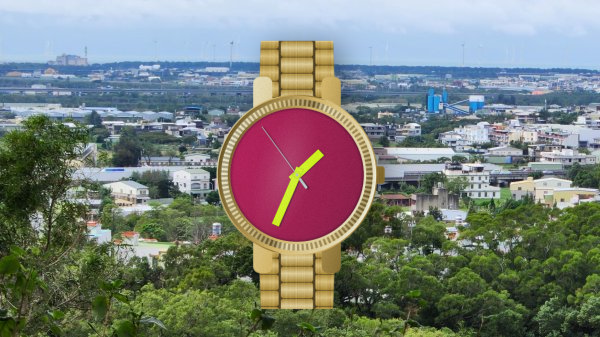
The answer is 1.33.54
